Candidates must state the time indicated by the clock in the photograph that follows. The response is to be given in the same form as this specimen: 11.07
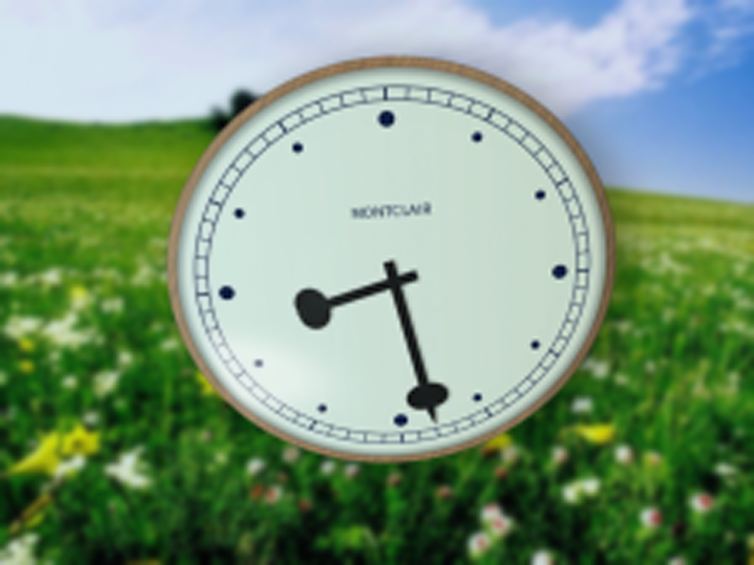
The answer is 8.28
